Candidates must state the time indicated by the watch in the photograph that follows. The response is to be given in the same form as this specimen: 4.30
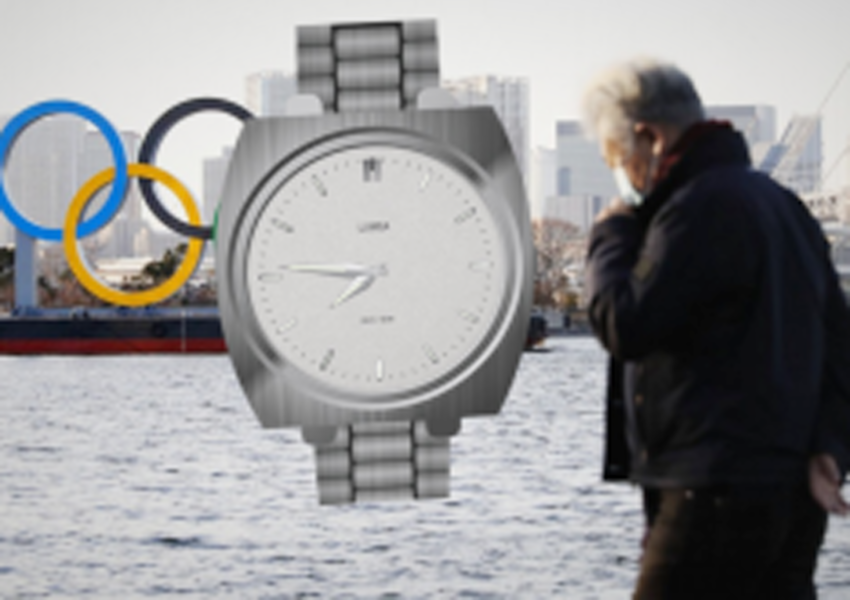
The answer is 7.46
